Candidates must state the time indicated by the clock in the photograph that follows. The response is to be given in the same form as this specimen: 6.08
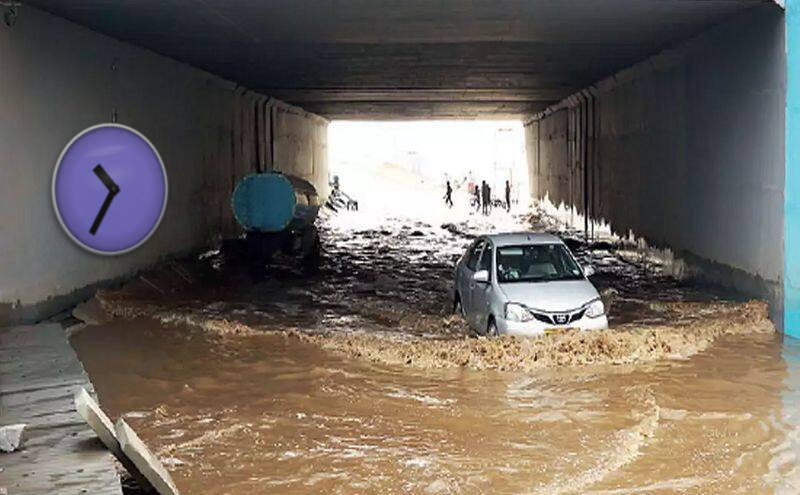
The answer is 10.35
